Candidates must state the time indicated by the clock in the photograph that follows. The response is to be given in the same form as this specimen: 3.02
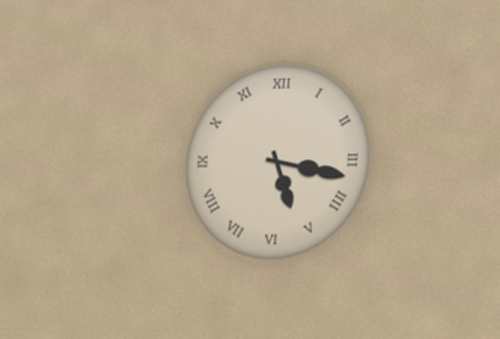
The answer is 5.17
